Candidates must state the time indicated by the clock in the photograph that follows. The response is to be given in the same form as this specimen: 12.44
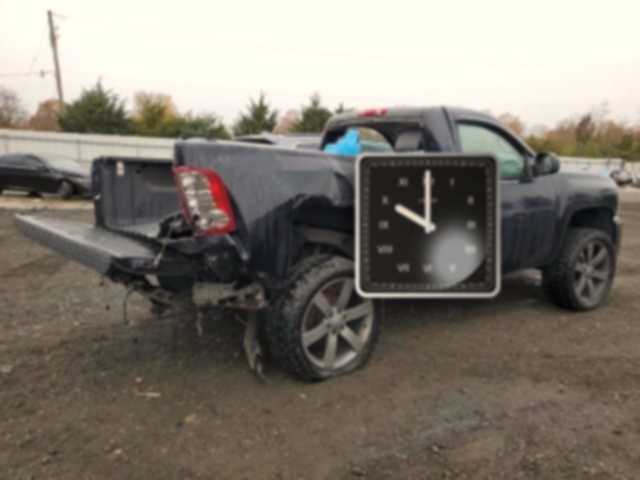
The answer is 10.00
